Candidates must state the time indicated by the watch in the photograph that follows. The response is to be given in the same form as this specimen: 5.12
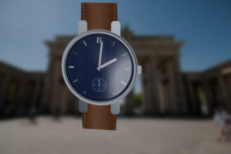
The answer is 2.01
